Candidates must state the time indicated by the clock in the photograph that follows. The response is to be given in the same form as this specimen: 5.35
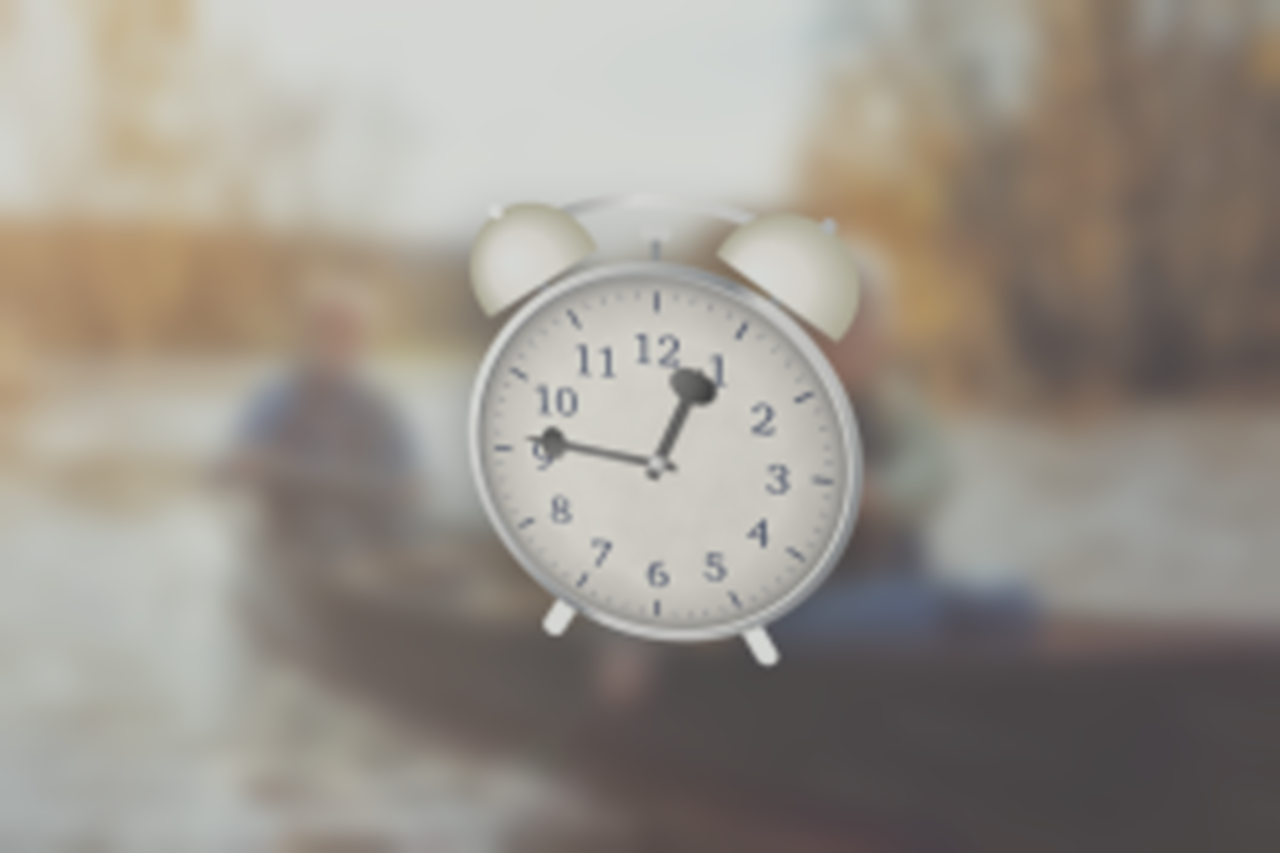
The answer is 12.46
